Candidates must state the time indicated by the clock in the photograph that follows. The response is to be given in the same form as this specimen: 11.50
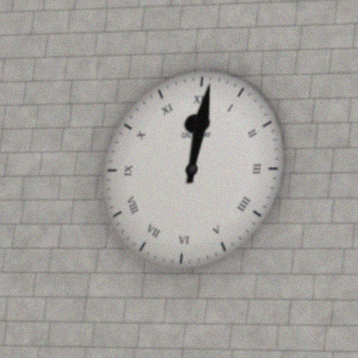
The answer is 12.01
